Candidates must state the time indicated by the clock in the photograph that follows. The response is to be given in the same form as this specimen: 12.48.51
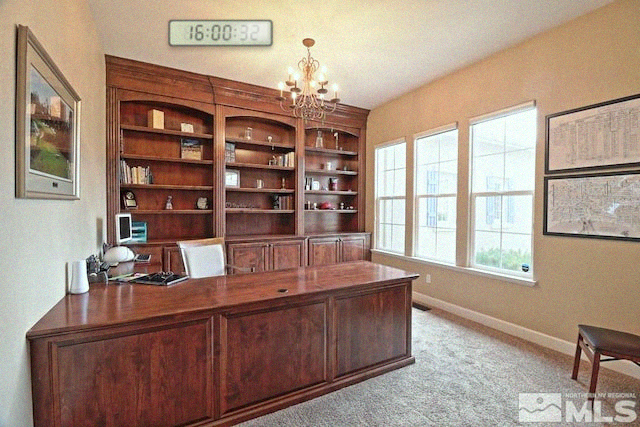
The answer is 16.00.32
